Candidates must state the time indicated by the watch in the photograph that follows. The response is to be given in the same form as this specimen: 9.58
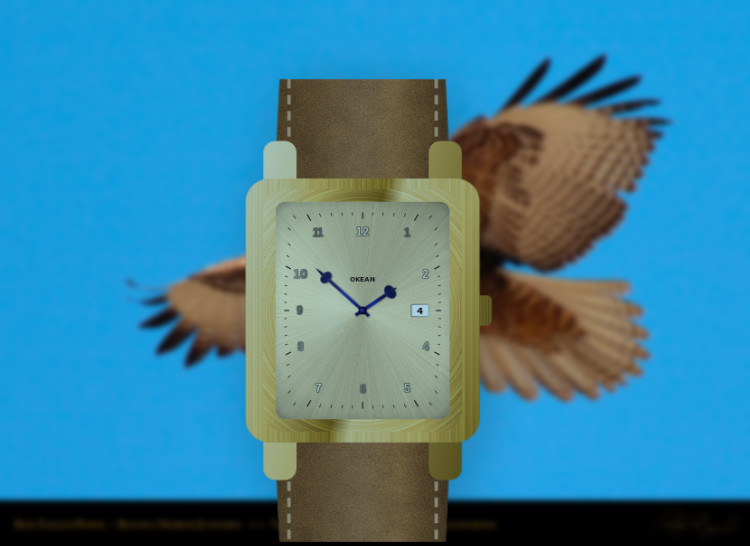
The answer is 1.52
